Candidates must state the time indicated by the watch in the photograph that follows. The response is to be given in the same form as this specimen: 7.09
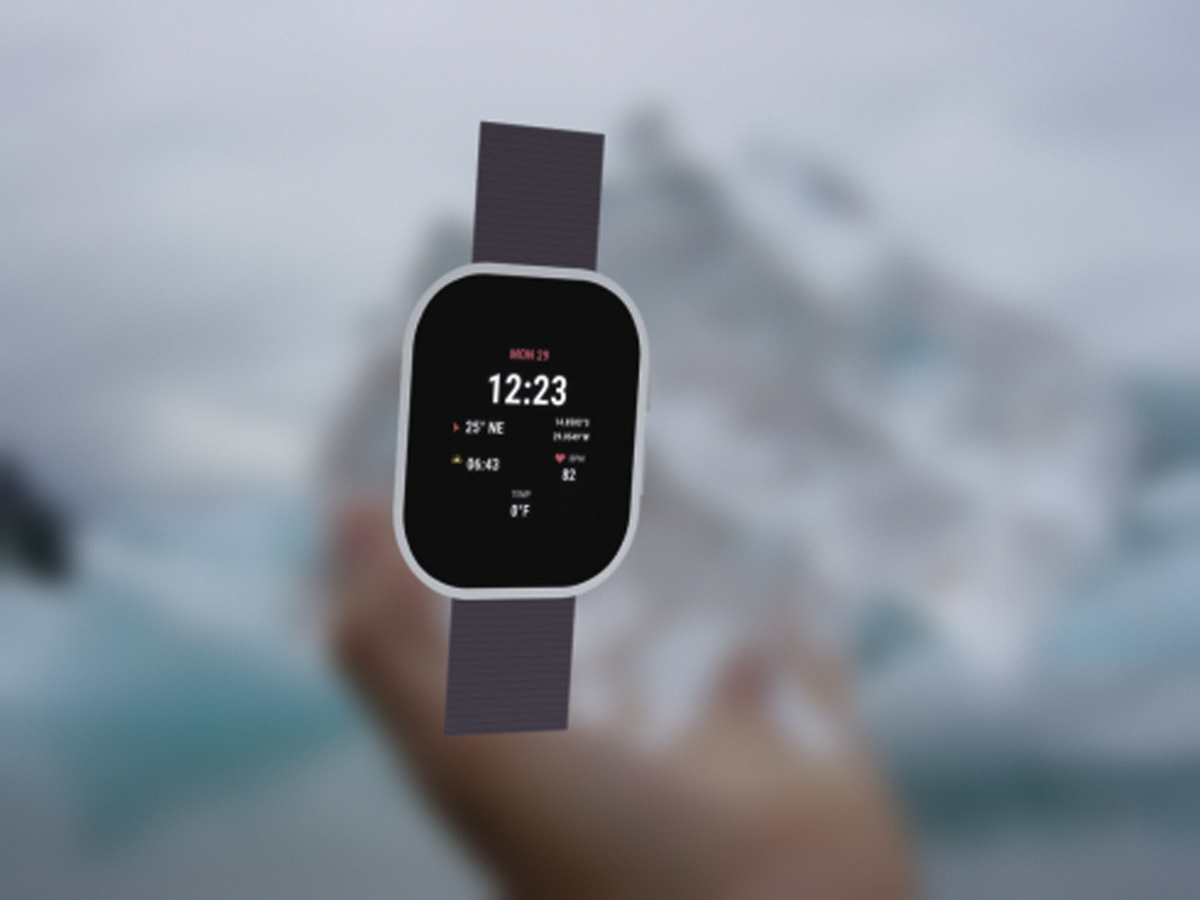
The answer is 12.23
